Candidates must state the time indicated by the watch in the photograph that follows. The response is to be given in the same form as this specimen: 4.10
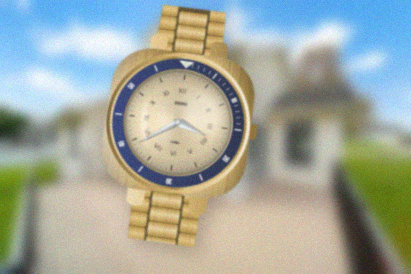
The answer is 3.39
